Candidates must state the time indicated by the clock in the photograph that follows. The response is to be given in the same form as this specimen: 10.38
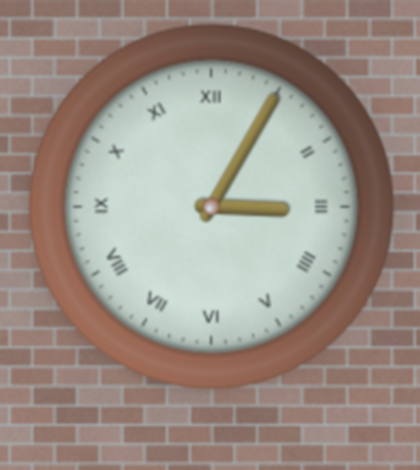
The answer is 3.05
